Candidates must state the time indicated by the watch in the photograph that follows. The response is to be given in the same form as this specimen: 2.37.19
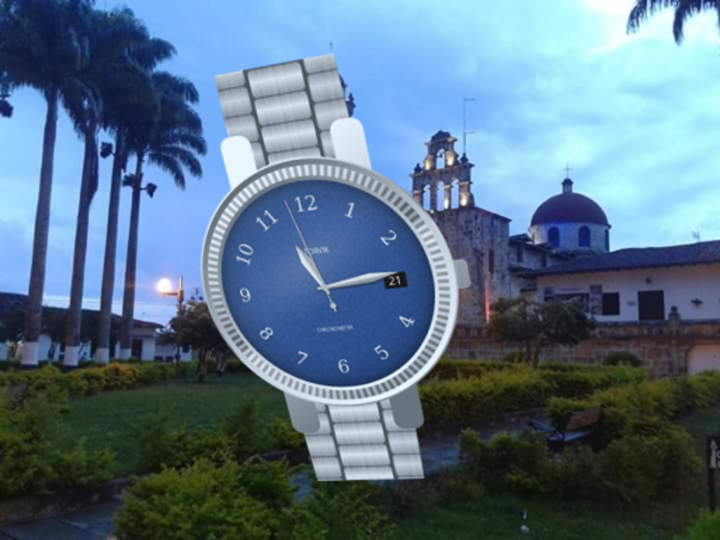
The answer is 11.13.58
